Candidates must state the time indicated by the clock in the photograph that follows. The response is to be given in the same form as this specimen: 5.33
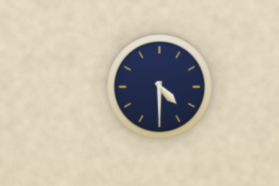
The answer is 4.30
